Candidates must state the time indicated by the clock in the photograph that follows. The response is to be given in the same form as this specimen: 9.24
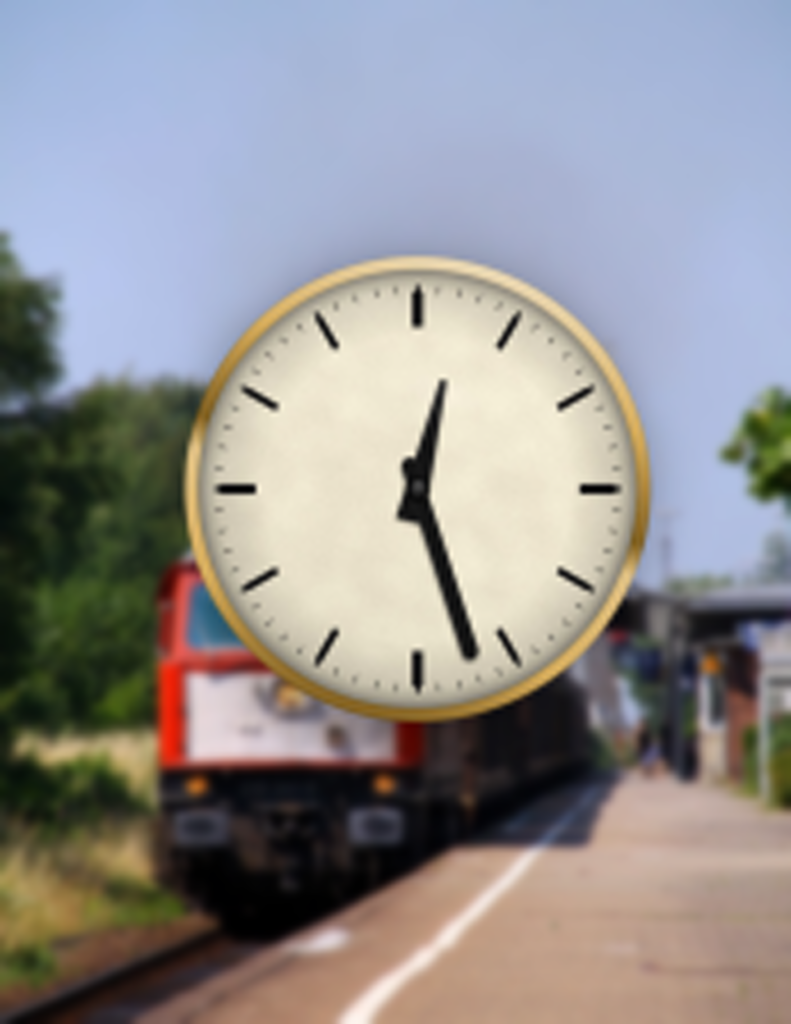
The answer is 12.27
